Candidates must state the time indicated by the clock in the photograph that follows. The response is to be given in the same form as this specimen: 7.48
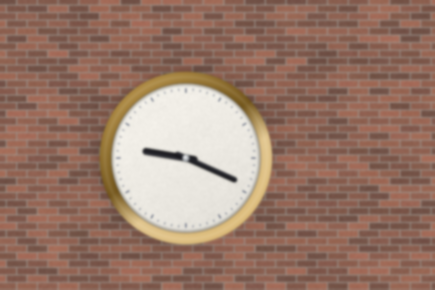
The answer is 9.19
